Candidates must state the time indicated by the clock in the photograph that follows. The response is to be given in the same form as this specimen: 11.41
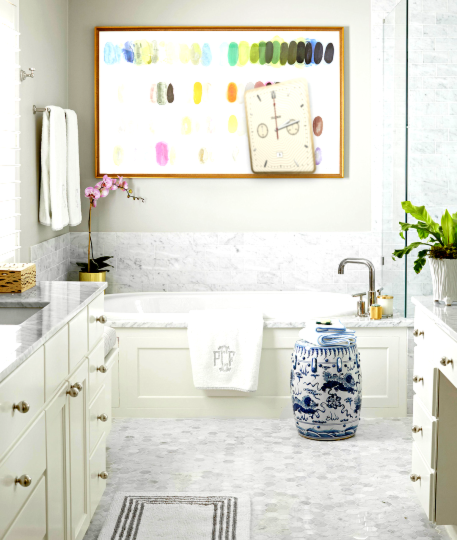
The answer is 2.13
